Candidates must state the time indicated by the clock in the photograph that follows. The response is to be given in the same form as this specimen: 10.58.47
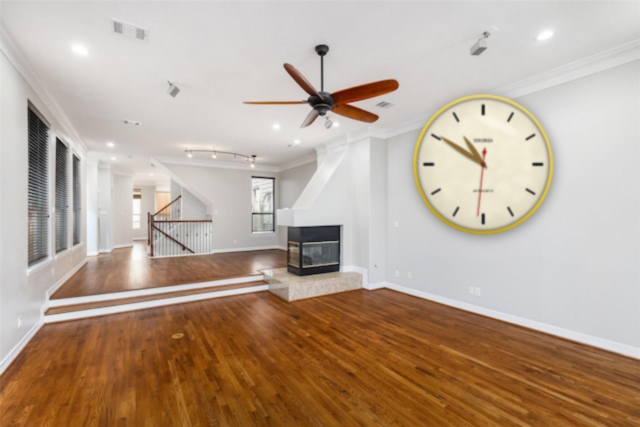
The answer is 10.50.31
